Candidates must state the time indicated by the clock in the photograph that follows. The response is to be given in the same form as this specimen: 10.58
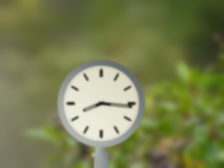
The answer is 8.16
